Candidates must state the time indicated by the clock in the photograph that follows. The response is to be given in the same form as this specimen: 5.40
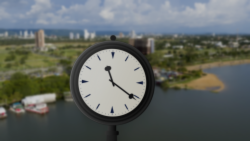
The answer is 11.21
